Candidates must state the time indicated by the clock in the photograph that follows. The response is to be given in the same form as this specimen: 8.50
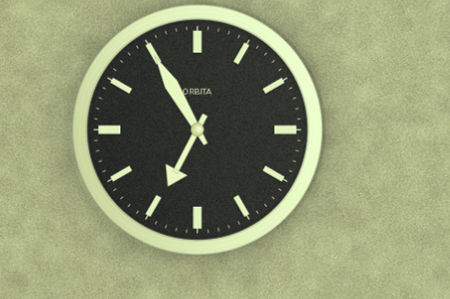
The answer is 6.55
